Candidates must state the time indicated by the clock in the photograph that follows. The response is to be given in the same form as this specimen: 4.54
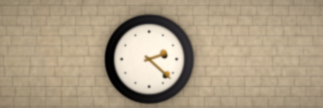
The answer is 2.22
